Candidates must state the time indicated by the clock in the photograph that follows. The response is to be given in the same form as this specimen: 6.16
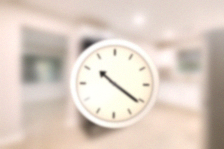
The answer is 10.21
